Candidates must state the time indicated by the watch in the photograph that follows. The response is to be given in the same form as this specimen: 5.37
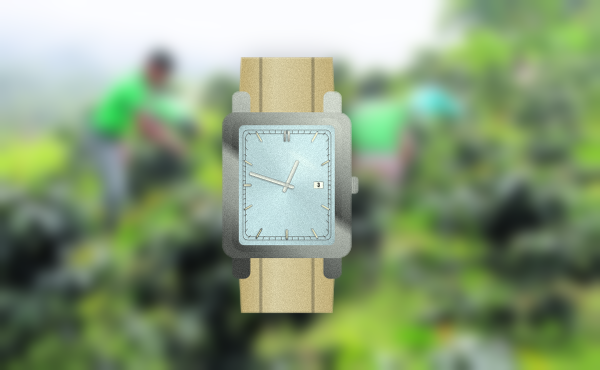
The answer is 12.48
